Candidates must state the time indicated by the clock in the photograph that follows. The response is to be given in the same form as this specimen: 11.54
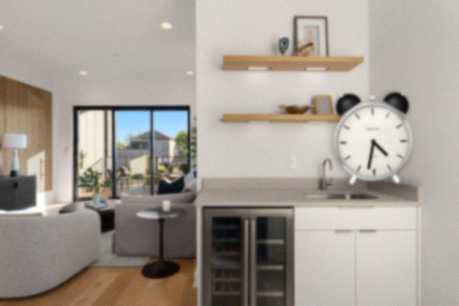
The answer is 4.32
